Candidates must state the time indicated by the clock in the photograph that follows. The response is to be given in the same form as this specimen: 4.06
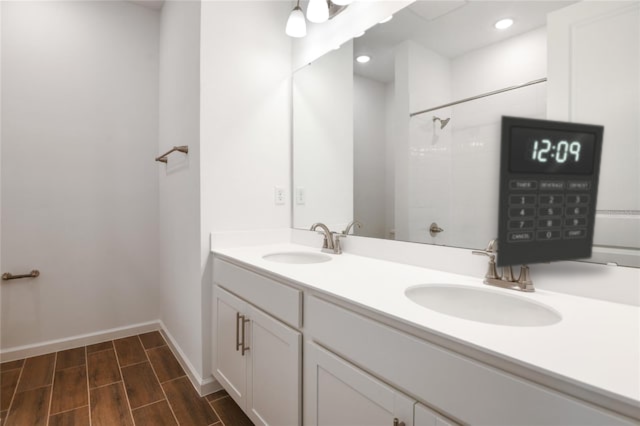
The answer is 12.09
